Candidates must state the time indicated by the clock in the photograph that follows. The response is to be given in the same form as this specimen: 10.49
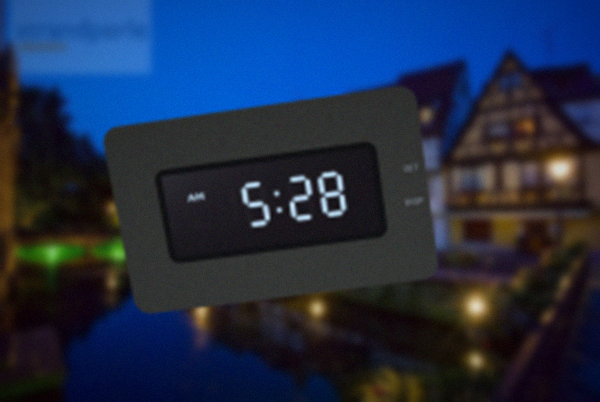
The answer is 5.28
